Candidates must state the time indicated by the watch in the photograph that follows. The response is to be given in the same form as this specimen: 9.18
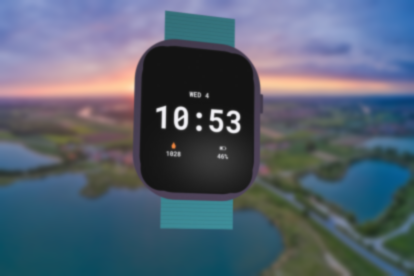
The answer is 10.53
